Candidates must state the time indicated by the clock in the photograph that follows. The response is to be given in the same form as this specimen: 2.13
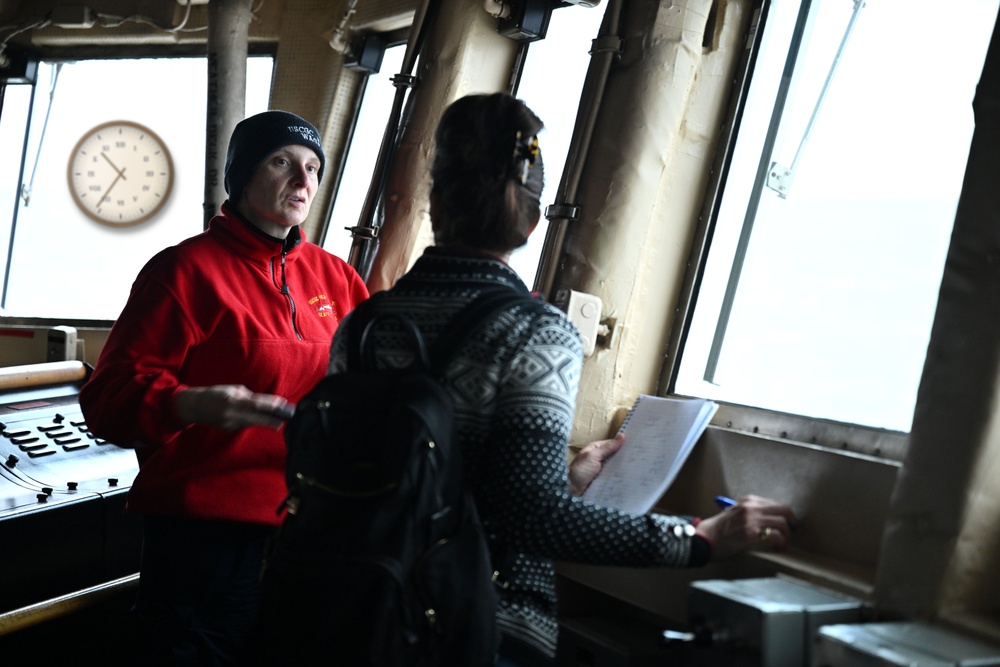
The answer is 10.36
